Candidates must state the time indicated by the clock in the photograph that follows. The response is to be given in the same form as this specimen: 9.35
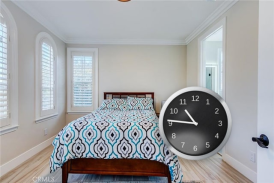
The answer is 10.46
